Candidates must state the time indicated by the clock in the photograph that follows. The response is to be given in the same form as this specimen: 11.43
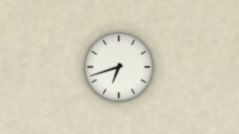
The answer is 6.42
